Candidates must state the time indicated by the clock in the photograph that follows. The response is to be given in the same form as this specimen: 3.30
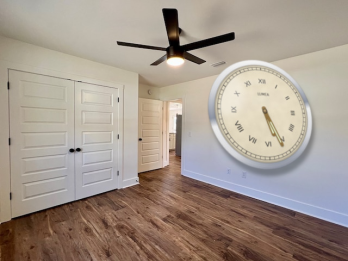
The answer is 5.26
